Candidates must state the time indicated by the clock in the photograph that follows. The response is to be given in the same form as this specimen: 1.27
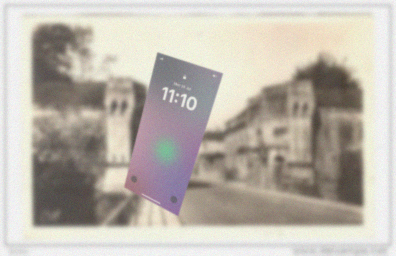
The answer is 11.10
